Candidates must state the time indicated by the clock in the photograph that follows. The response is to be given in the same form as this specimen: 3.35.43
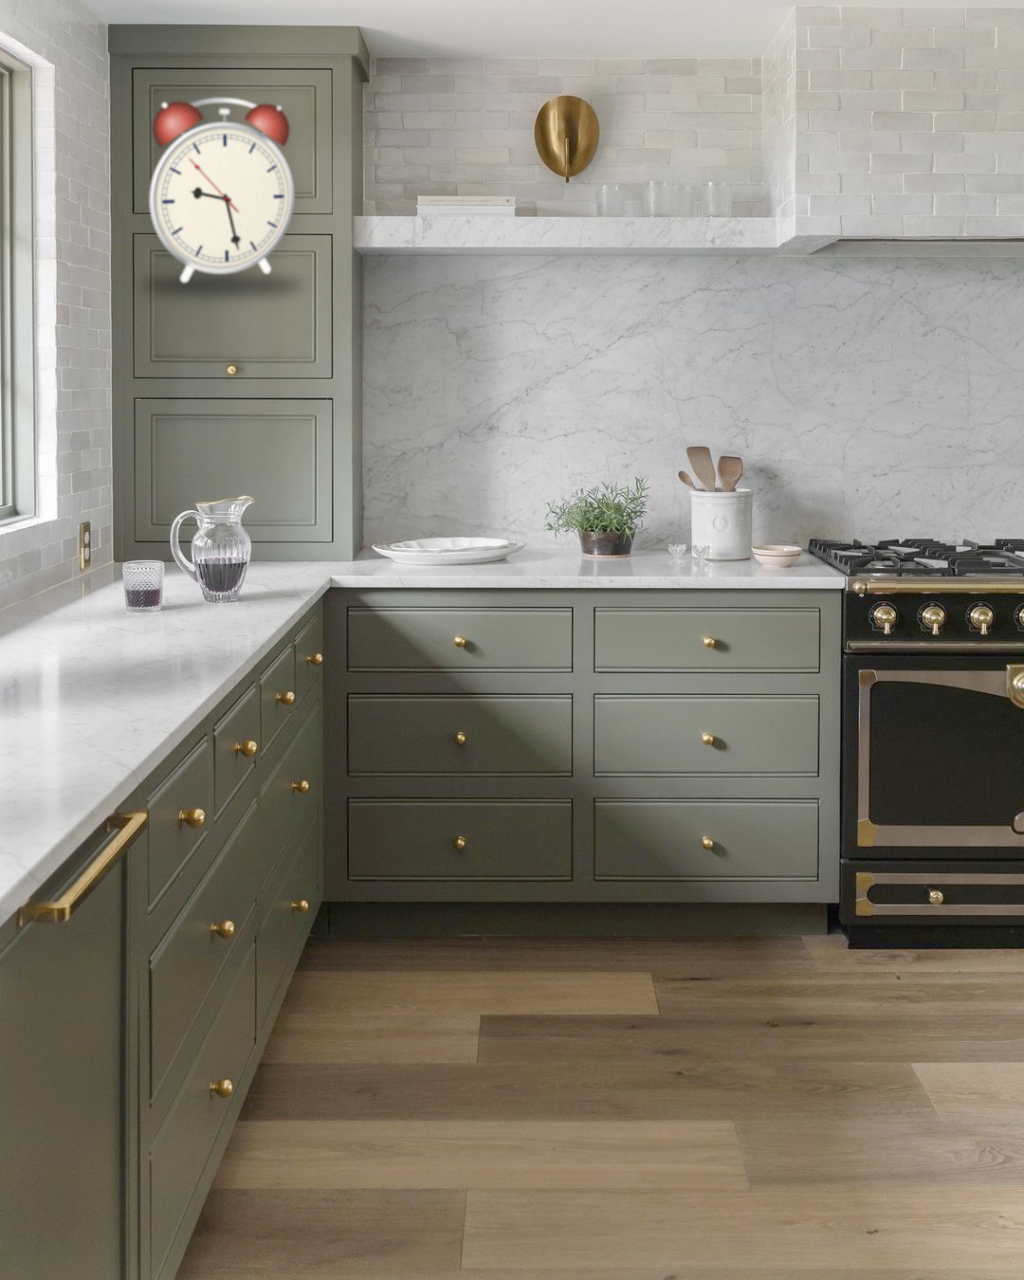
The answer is 9.27.53
